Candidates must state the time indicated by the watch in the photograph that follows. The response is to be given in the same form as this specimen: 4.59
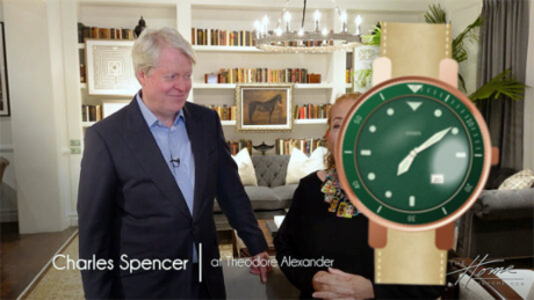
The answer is 7.09
